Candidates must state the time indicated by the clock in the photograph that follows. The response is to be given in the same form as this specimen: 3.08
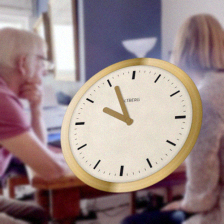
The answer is 9.56
